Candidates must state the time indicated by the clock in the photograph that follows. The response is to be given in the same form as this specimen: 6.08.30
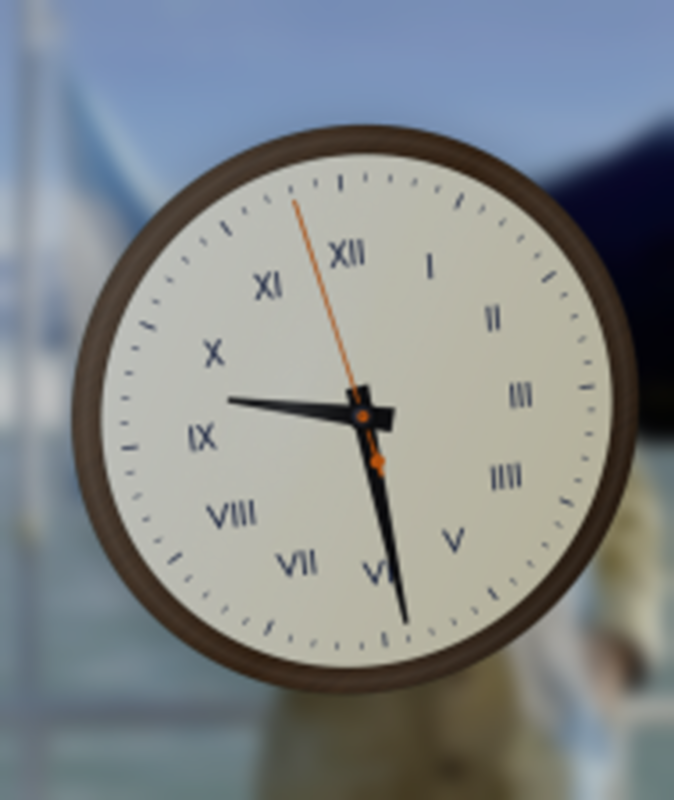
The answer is 9.28.58
